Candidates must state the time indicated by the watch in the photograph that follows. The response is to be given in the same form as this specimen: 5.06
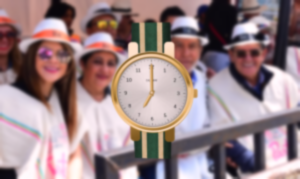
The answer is 7.00
